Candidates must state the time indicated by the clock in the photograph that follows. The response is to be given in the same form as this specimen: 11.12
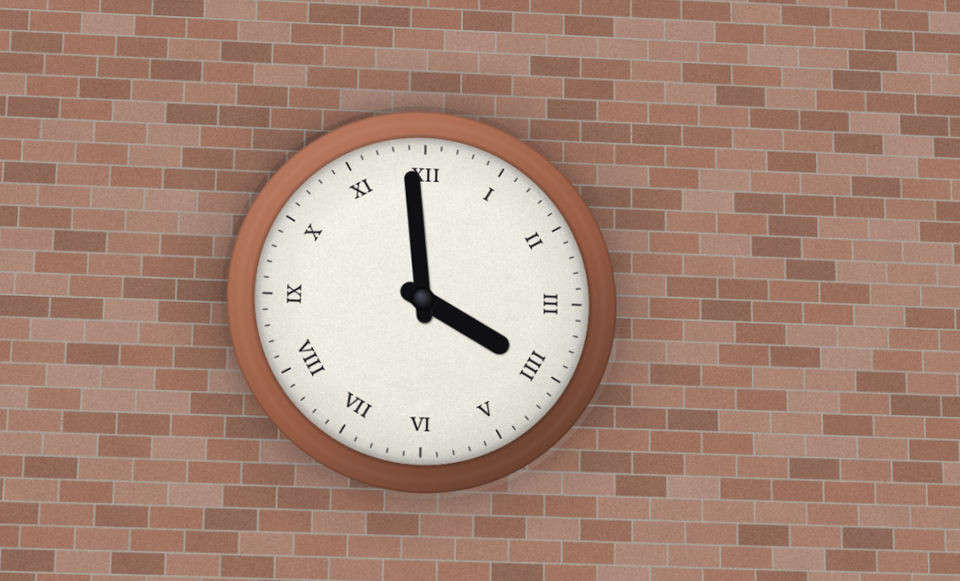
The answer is 3.59
